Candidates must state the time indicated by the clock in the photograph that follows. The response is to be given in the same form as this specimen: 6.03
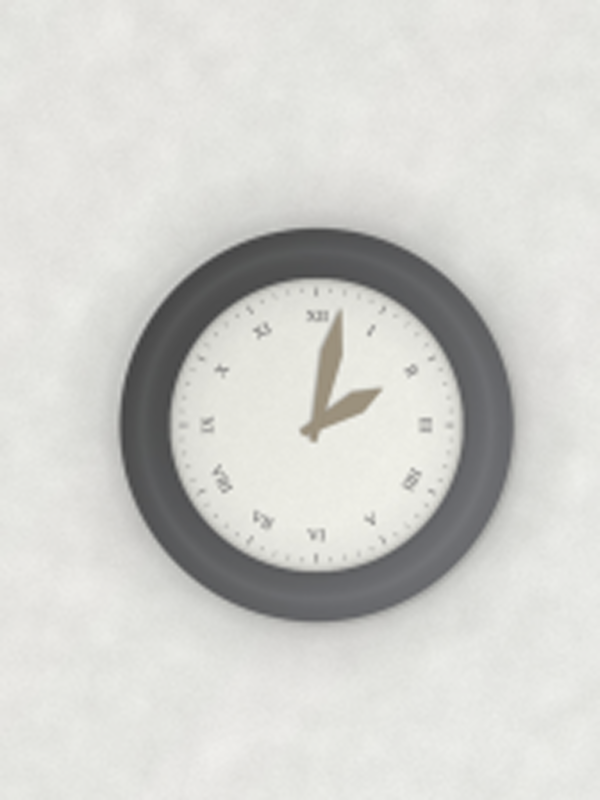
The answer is 2.02
